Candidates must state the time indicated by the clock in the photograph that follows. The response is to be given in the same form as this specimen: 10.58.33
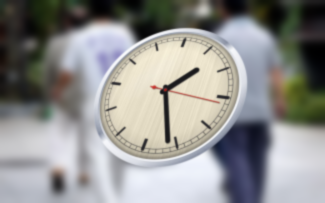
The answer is 1.26.16
